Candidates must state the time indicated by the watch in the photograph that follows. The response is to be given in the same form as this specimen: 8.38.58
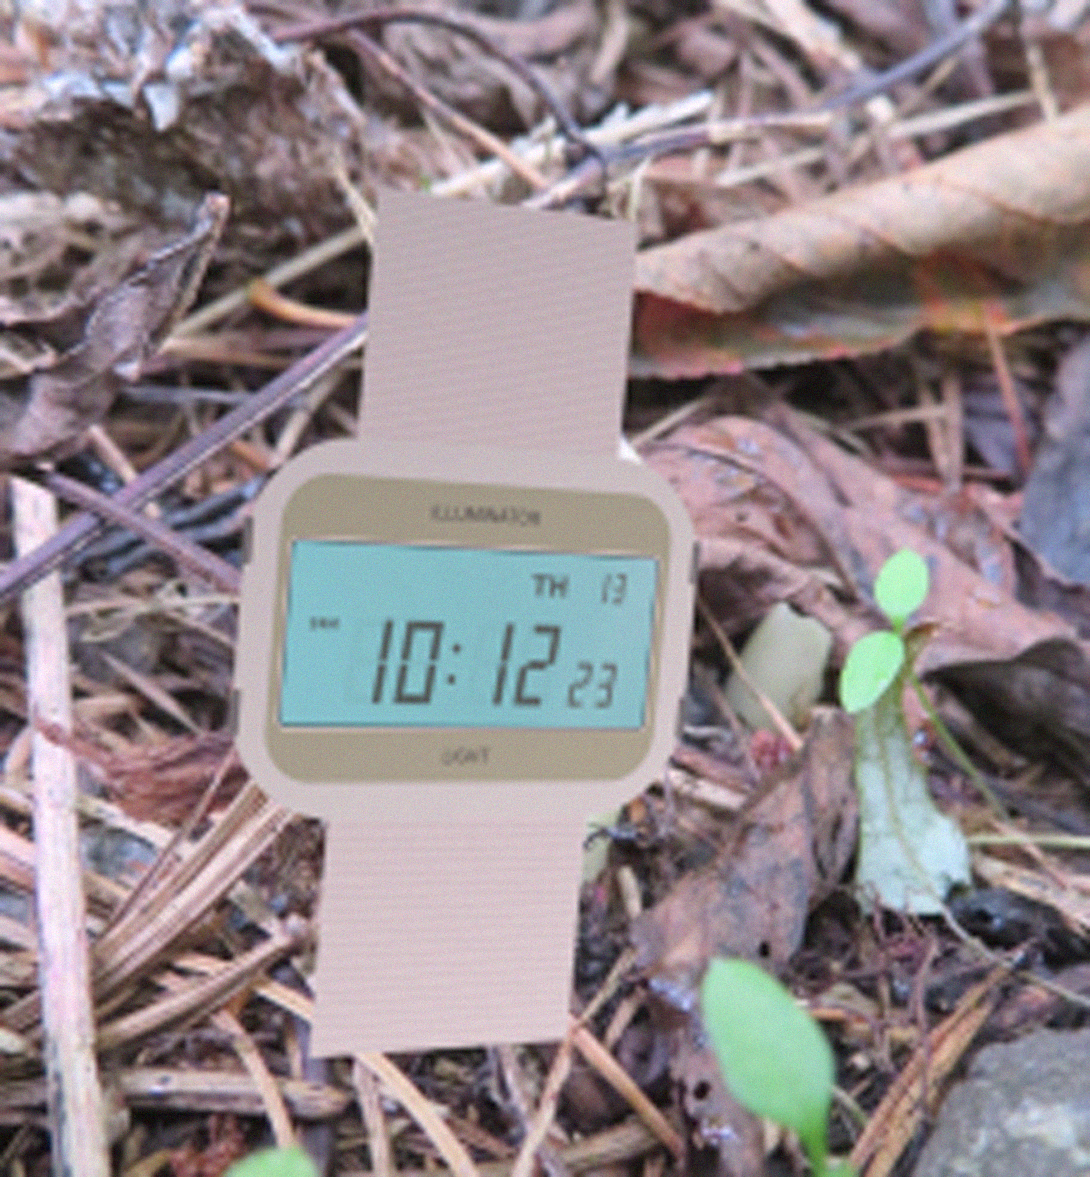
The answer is 10.12.23
